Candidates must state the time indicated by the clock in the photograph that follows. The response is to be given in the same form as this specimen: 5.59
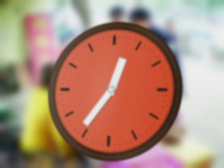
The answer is 12.36
